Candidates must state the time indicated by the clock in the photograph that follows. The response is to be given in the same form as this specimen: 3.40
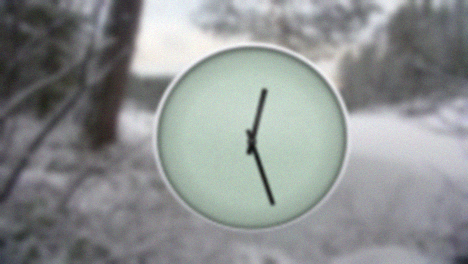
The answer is 12.27
